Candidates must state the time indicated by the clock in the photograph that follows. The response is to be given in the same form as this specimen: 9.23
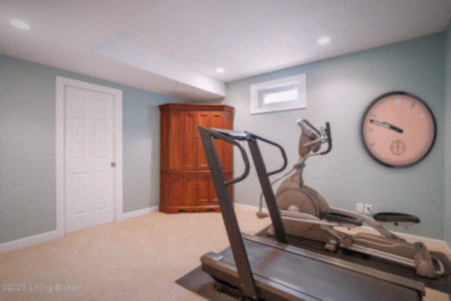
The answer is 9.48
